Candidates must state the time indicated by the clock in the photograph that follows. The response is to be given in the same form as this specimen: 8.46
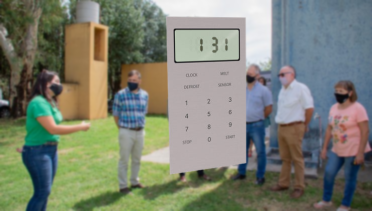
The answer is 1.31
